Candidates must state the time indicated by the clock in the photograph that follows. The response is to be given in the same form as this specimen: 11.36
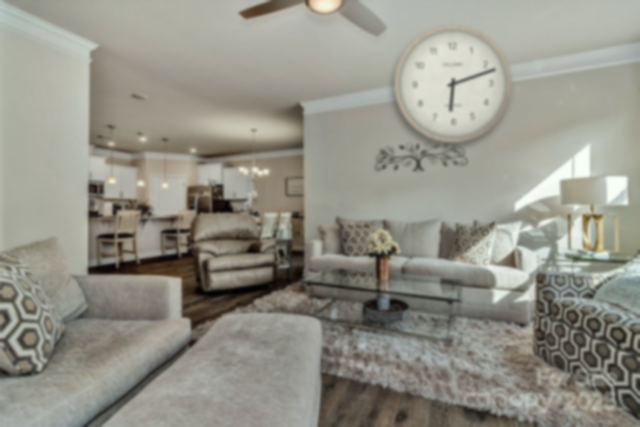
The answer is 6.12
